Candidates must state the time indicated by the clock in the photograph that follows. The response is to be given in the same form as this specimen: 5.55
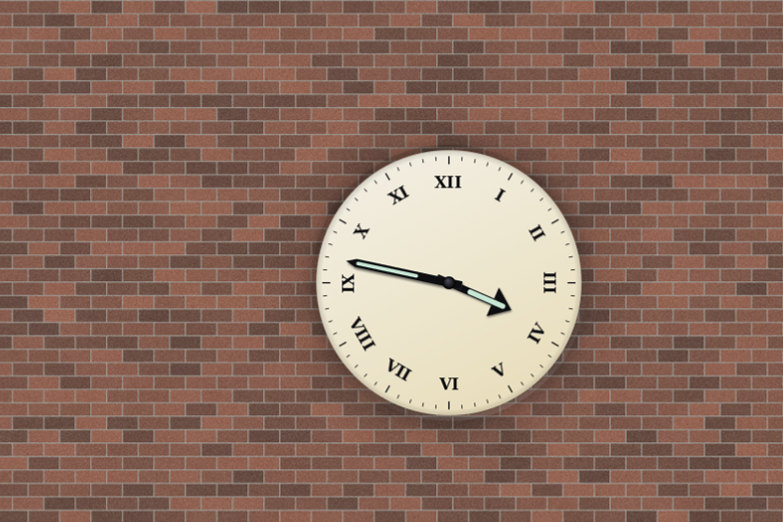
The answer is 3.47
